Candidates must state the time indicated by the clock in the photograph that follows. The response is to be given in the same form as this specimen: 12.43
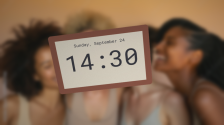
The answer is 14.30
